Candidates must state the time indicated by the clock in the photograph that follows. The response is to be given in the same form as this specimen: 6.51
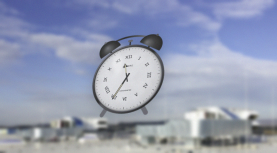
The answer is 11.35
